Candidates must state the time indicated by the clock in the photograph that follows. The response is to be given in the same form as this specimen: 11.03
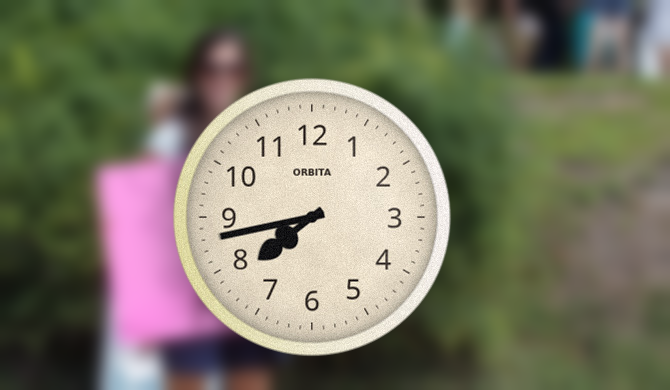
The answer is 7.43
